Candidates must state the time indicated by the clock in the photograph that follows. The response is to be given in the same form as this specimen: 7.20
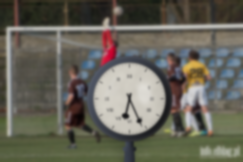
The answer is 6.26
